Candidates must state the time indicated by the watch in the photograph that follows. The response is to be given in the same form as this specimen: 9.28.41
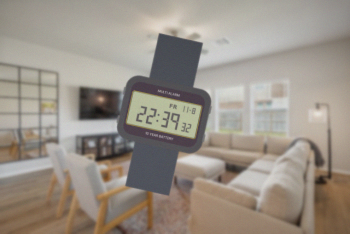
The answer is 22.39.32
